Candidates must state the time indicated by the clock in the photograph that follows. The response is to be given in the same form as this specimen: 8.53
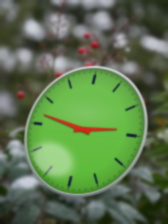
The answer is 2.47
